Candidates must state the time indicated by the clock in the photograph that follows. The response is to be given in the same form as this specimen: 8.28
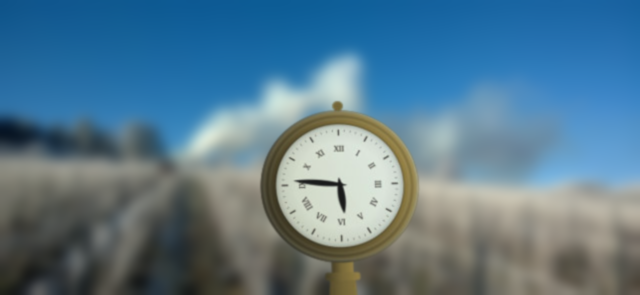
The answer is 5.46
